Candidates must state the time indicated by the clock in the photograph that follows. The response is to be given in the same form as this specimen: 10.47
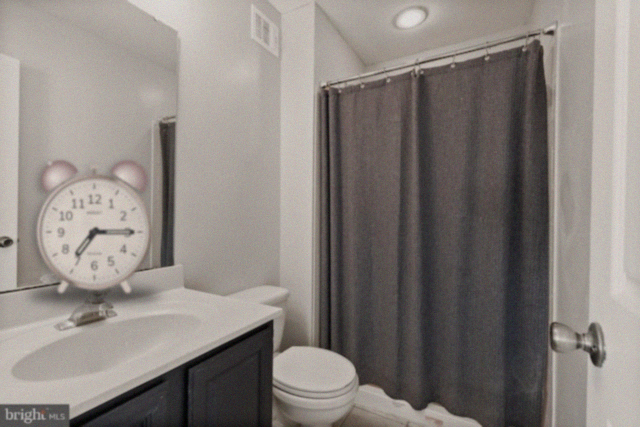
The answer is 7.15
